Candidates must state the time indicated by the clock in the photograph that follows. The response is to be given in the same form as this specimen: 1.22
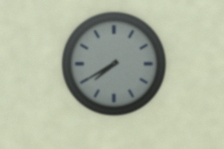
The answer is 7.40
